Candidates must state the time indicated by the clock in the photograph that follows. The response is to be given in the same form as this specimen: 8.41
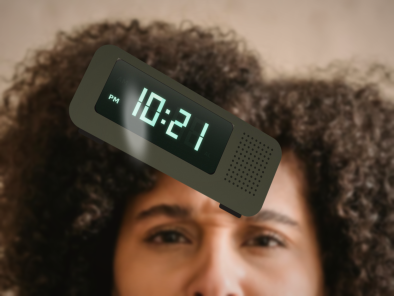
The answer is 10.21
